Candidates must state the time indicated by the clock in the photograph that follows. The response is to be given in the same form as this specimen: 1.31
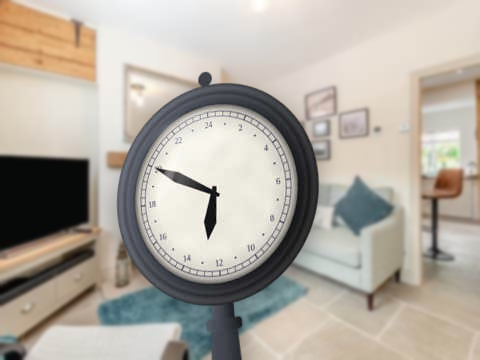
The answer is 12.50
